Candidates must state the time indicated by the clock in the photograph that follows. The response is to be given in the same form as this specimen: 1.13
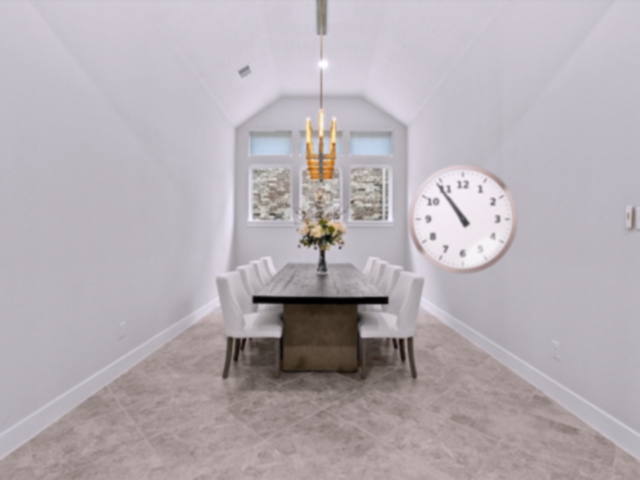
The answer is 10.54
